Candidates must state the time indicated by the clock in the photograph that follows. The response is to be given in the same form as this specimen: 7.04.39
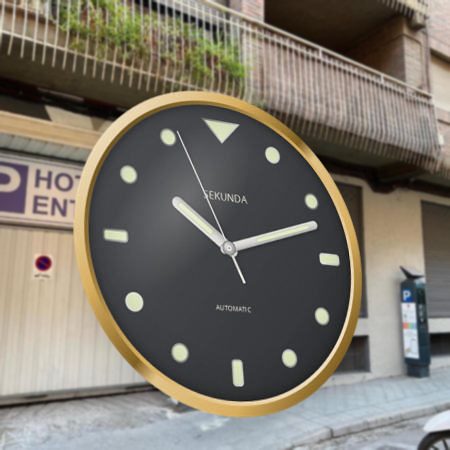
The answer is 10.11.56
